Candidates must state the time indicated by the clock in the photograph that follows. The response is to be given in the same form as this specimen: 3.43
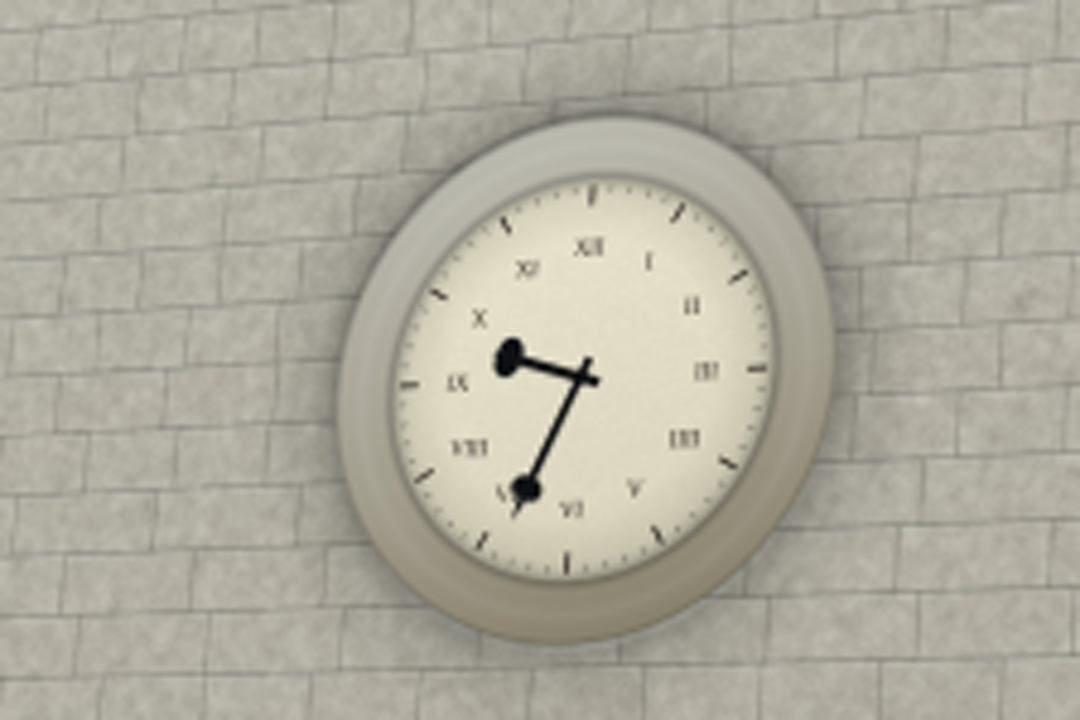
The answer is 9.34
